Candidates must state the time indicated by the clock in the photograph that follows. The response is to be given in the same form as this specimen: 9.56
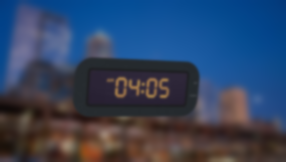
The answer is 4.05
